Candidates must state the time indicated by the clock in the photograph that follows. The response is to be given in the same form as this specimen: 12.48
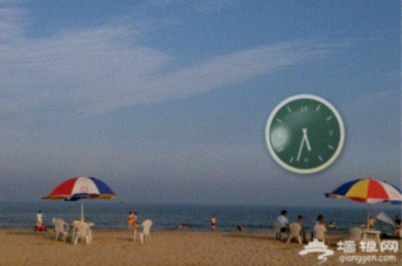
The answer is 5.33
